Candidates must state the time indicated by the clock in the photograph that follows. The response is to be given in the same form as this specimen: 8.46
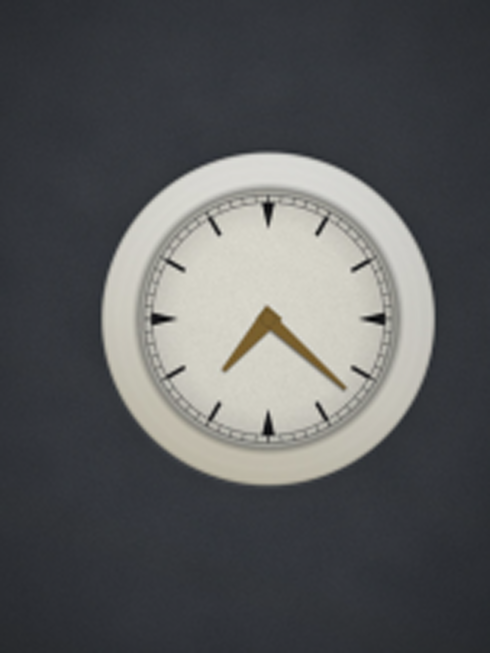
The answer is 7.22
